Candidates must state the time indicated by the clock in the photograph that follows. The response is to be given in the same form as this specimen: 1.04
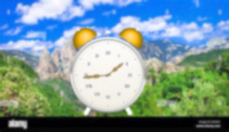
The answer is 1.44
